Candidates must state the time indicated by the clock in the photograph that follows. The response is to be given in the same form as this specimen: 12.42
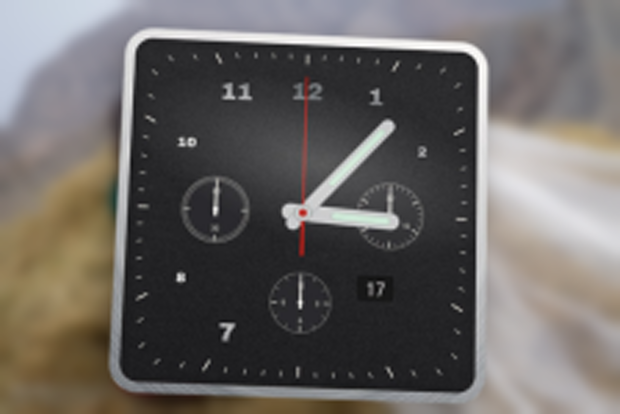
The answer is 3.07
